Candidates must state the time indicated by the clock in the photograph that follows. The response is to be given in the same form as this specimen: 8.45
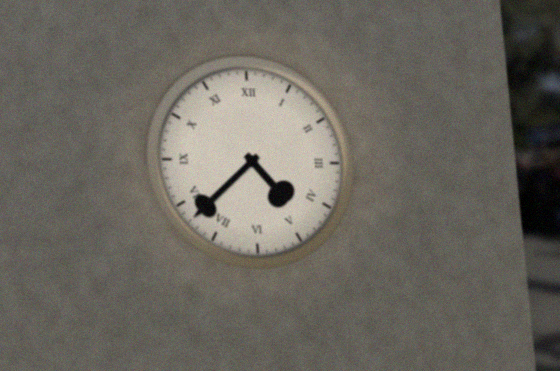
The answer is 4.38
